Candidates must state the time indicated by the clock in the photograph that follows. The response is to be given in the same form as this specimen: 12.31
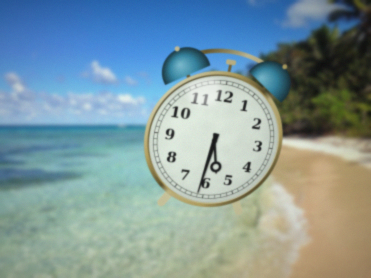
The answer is 5.31
